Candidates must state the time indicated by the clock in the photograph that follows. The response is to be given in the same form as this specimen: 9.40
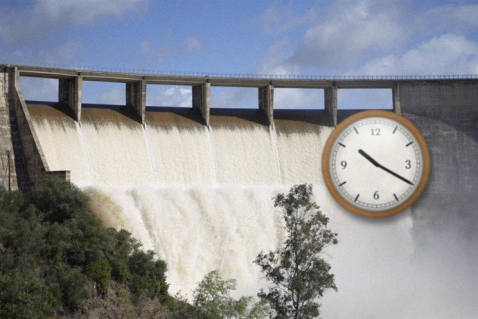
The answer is 10.20
